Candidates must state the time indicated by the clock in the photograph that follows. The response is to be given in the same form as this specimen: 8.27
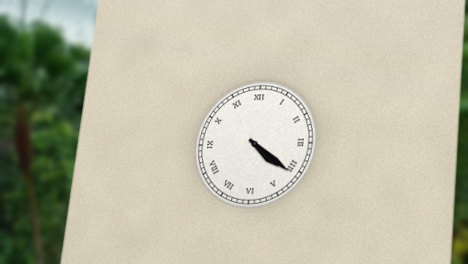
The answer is 4.21
